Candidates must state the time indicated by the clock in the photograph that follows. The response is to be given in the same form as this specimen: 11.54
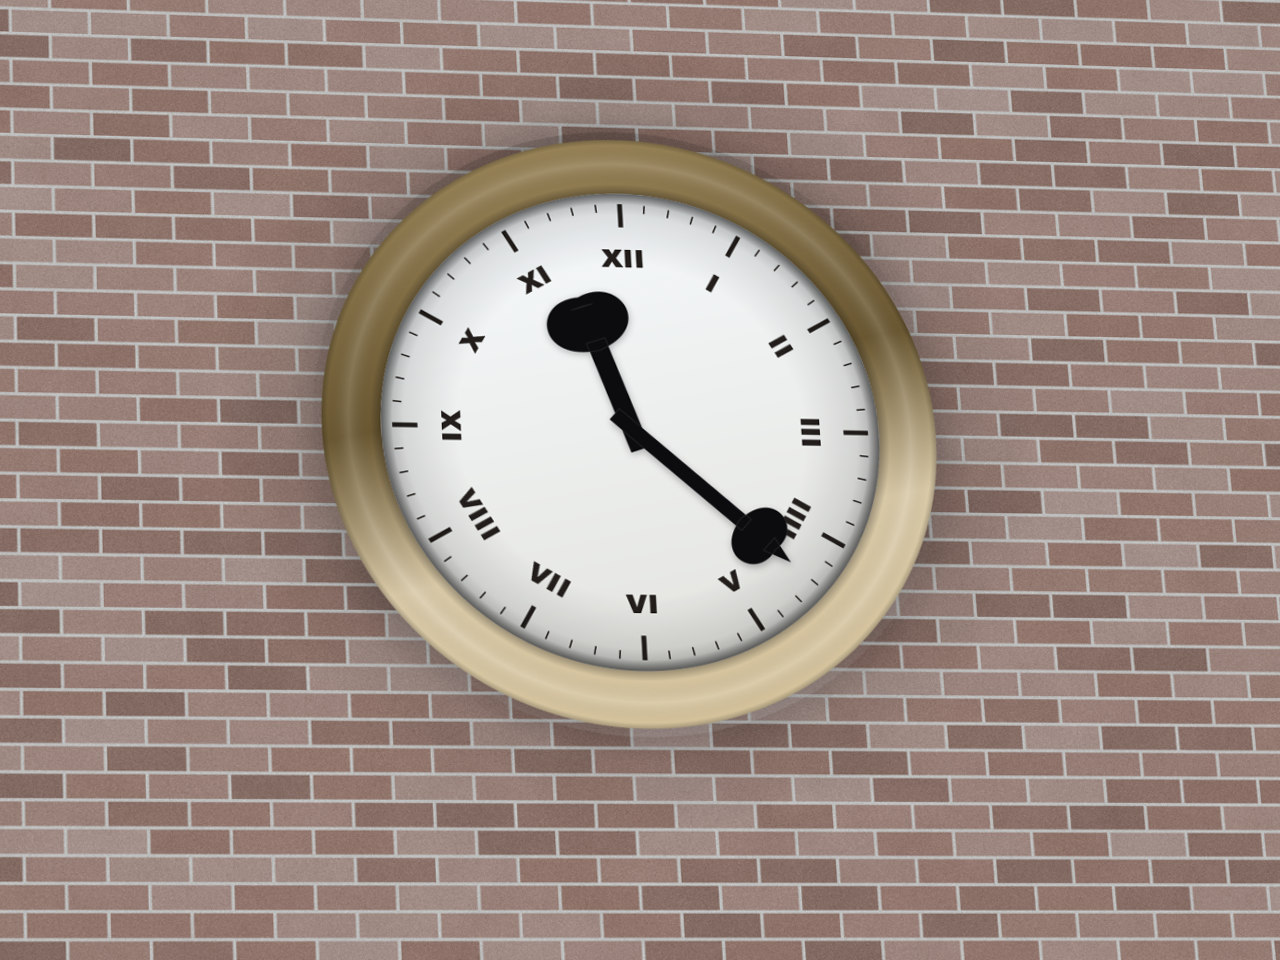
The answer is 11.22
